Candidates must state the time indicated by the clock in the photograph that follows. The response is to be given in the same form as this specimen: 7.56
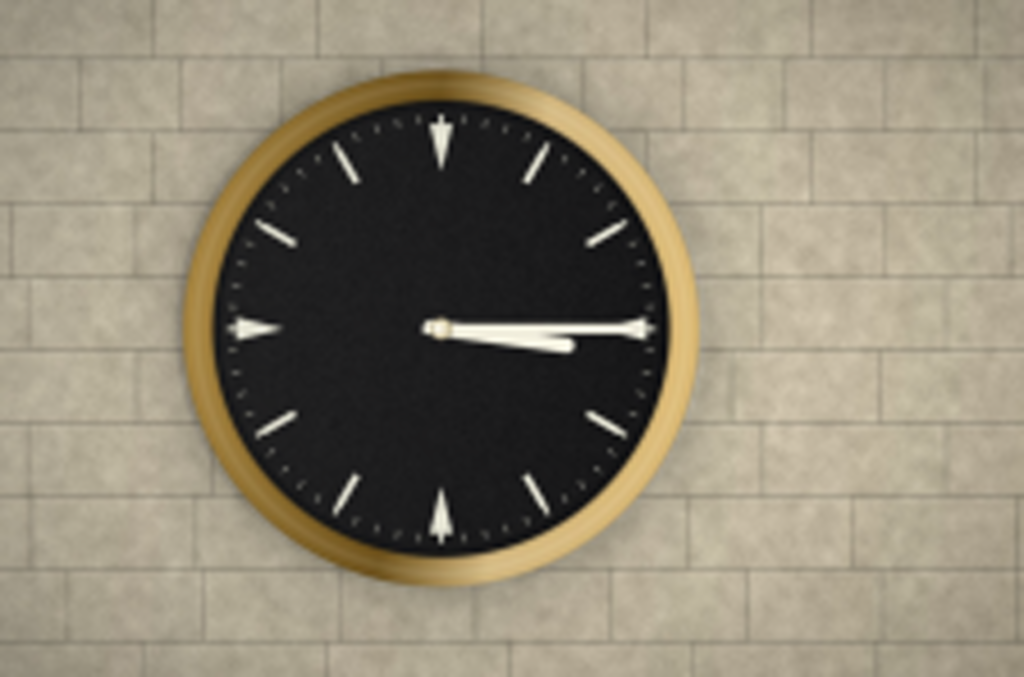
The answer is 3.15
